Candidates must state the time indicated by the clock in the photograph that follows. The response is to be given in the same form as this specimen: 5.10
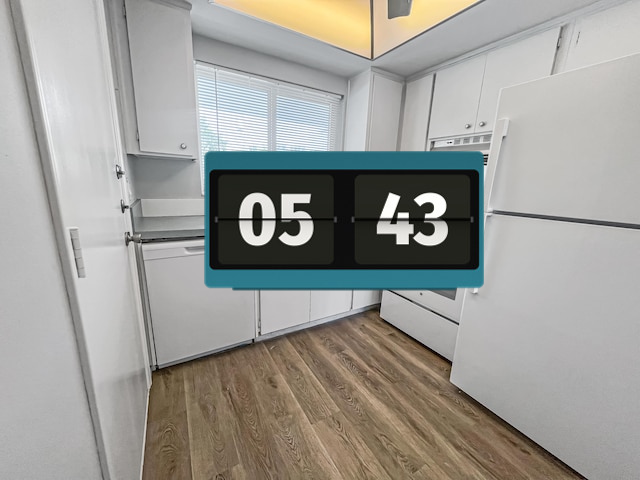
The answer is 5.43
